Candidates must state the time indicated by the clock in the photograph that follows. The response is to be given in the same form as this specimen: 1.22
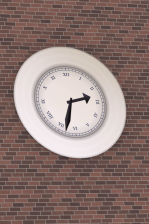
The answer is 2.33
